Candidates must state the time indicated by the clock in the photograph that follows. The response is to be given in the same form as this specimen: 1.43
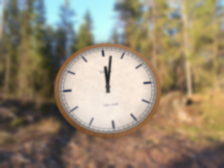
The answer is 12.02
